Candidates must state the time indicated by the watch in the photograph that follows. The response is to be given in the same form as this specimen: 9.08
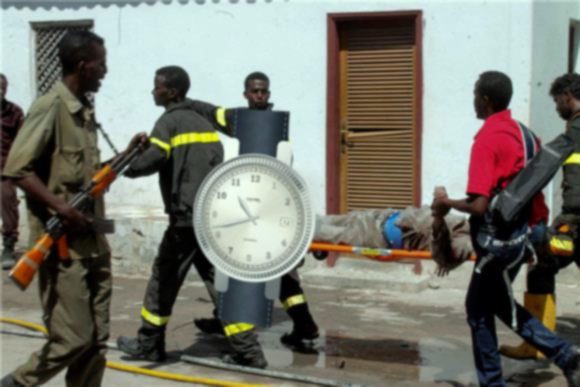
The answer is 10.42
